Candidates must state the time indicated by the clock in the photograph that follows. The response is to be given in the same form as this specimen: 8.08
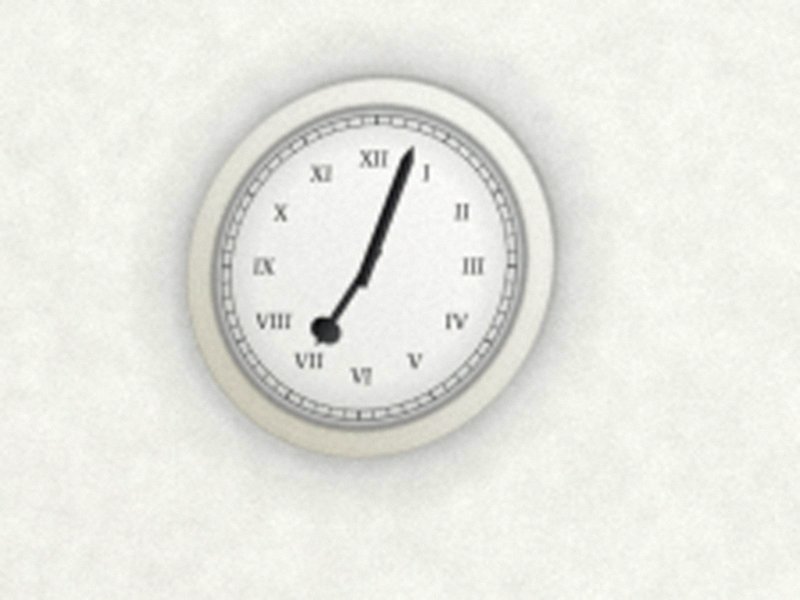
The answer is 7.03
